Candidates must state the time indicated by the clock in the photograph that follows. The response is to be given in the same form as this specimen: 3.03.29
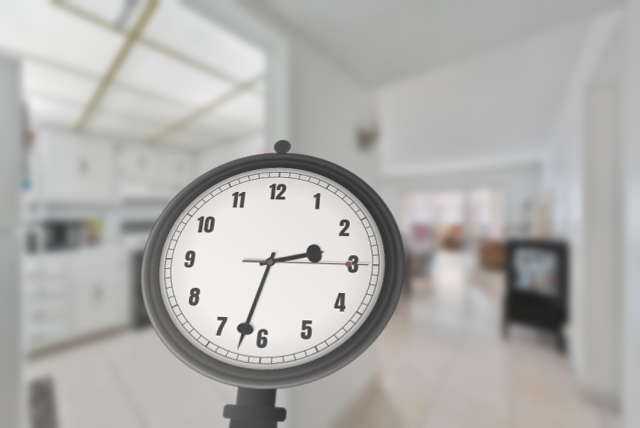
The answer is 2.32.15
